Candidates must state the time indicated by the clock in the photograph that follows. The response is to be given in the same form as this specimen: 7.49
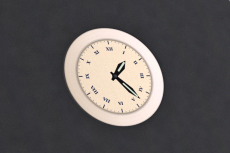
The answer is 1.23
